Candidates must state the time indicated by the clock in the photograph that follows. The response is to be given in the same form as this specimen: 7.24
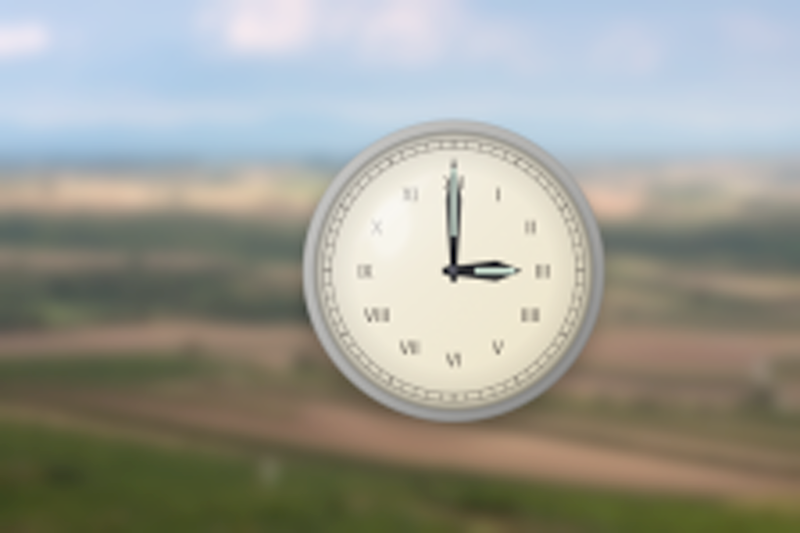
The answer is 3.00
